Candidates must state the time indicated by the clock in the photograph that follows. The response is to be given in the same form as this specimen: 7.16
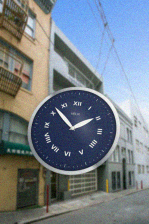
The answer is 1.52
